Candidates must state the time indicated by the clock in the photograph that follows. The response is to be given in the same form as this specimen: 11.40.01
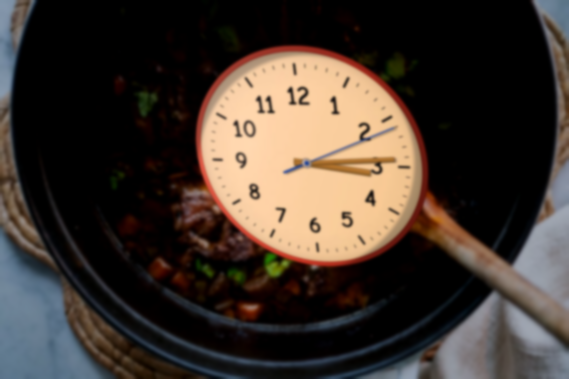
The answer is 3.14.11
